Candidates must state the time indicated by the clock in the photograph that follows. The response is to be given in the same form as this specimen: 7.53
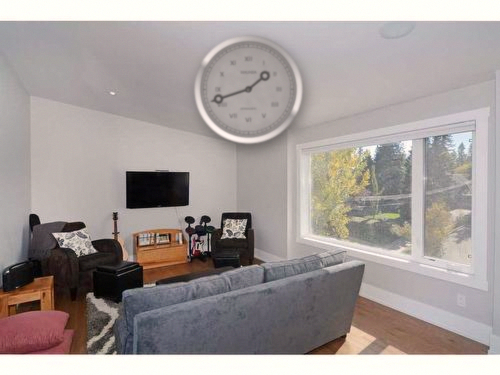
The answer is 1.42
